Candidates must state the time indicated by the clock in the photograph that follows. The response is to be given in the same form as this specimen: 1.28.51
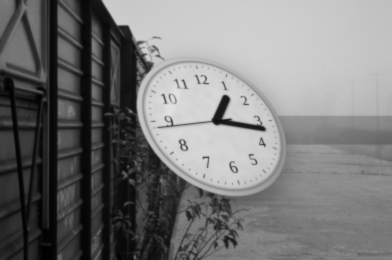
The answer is 1.16.44
